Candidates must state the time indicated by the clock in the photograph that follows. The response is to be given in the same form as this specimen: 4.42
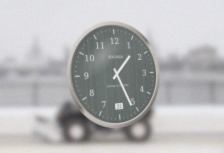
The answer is 1.26
